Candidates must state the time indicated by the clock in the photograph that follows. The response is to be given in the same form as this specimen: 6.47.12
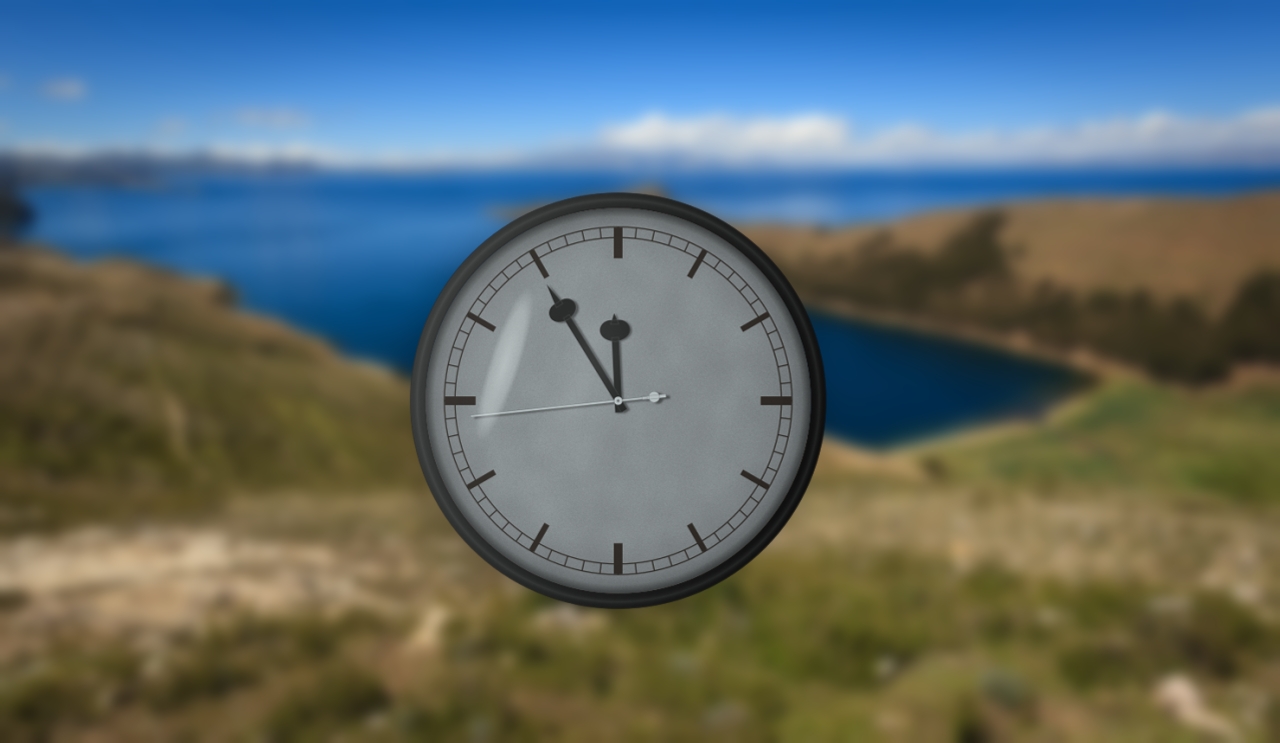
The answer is 11.54.44
